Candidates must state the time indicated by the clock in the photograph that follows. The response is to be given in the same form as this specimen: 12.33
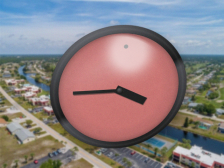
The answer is 3.44
